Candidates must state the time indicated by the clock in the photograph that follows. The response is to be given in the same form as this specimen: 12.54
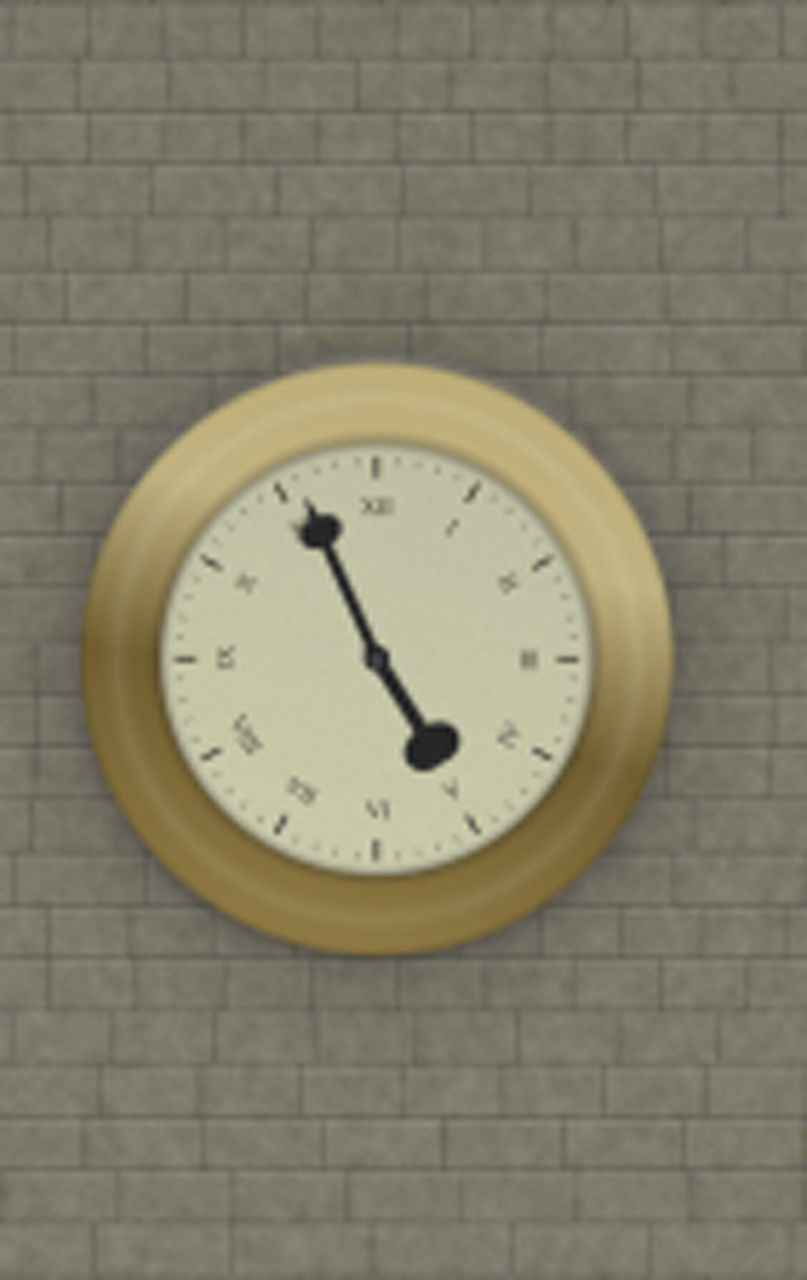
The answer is 4.56
